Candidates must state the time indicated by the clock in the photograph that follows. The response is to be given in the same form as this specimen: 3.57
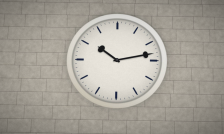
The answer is 10.13
